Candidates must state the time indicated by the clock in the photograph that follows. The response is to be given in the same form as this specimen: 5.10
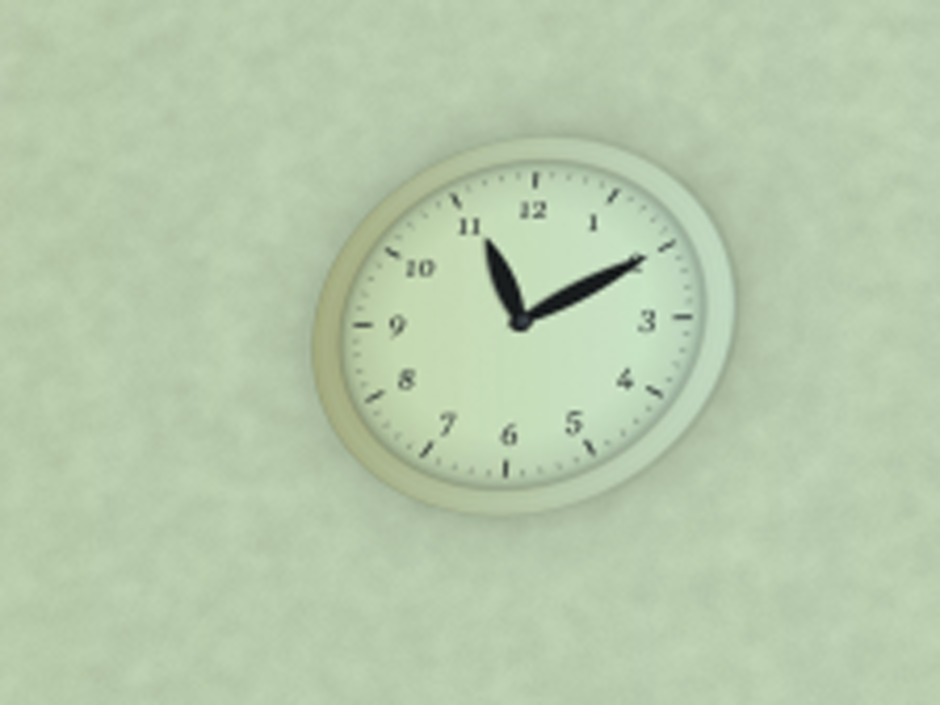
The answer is 11.10
